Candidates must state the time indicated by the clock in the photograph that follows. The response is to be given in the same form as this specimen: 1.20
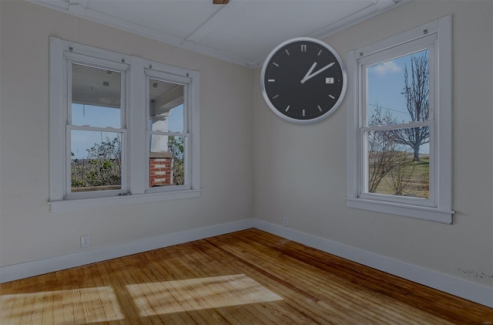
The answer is 1.10
